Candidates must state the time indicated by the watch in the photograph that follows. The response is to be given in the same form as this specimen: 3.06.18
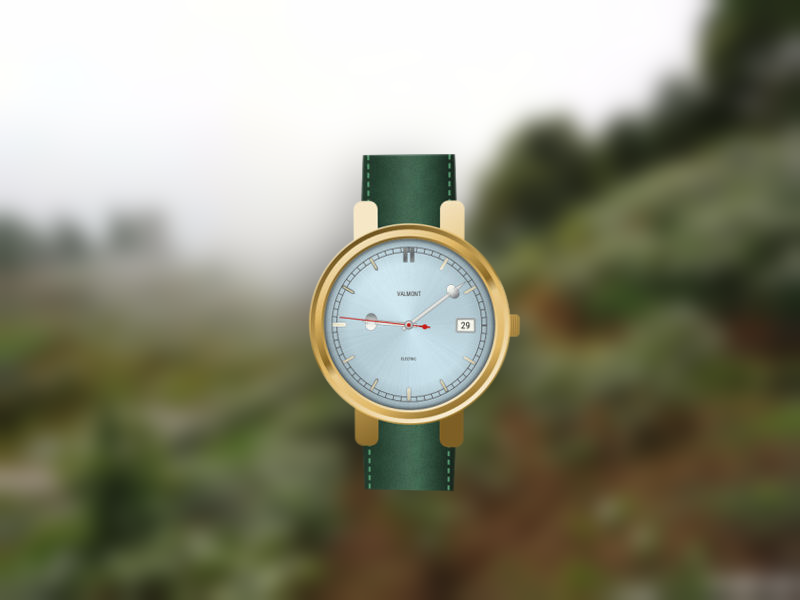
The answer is 9.08.46
